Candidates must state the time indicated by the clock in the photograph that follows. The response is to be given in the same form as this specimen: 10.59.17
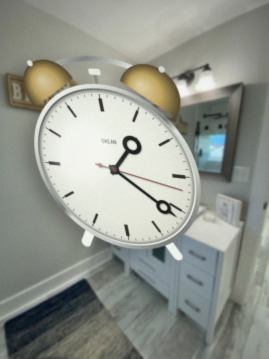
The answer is 1.21.17
